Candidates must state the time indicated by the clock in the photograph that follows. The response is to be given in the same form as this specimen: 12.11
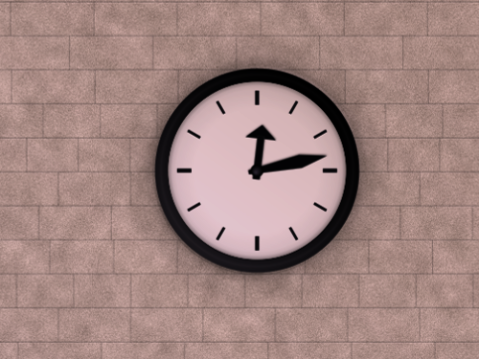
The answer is 12.13
